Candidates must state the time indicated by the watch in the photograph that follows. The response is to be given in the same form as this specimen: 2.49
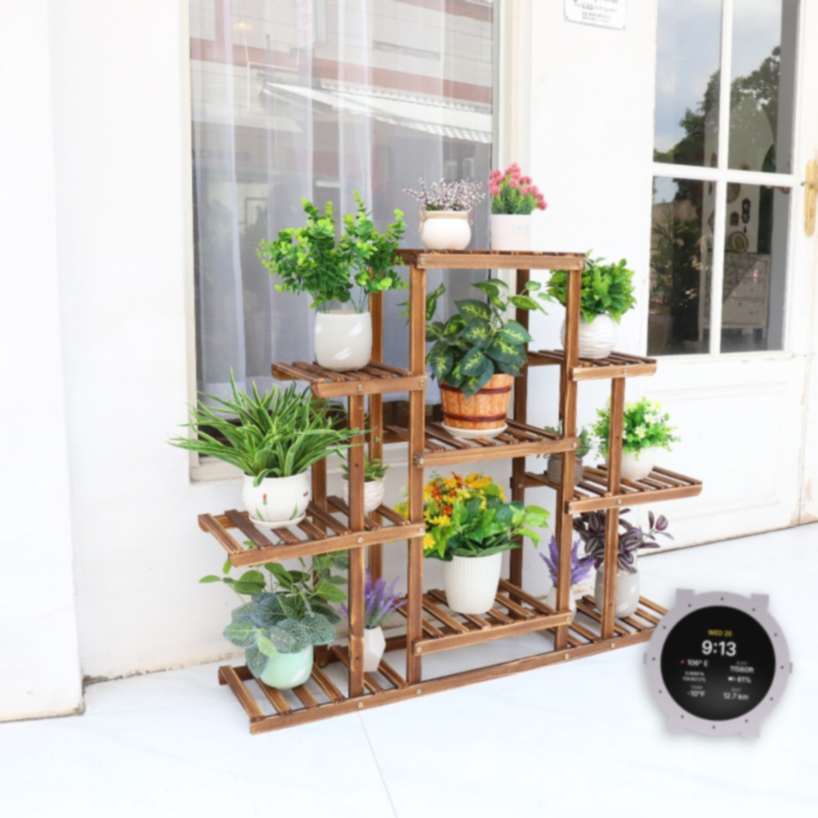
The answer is 9.13
